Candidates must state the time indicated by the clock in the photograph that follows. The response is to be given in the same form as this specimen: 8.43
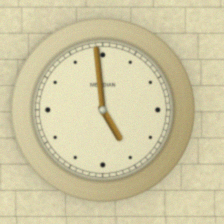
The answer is 4.59
